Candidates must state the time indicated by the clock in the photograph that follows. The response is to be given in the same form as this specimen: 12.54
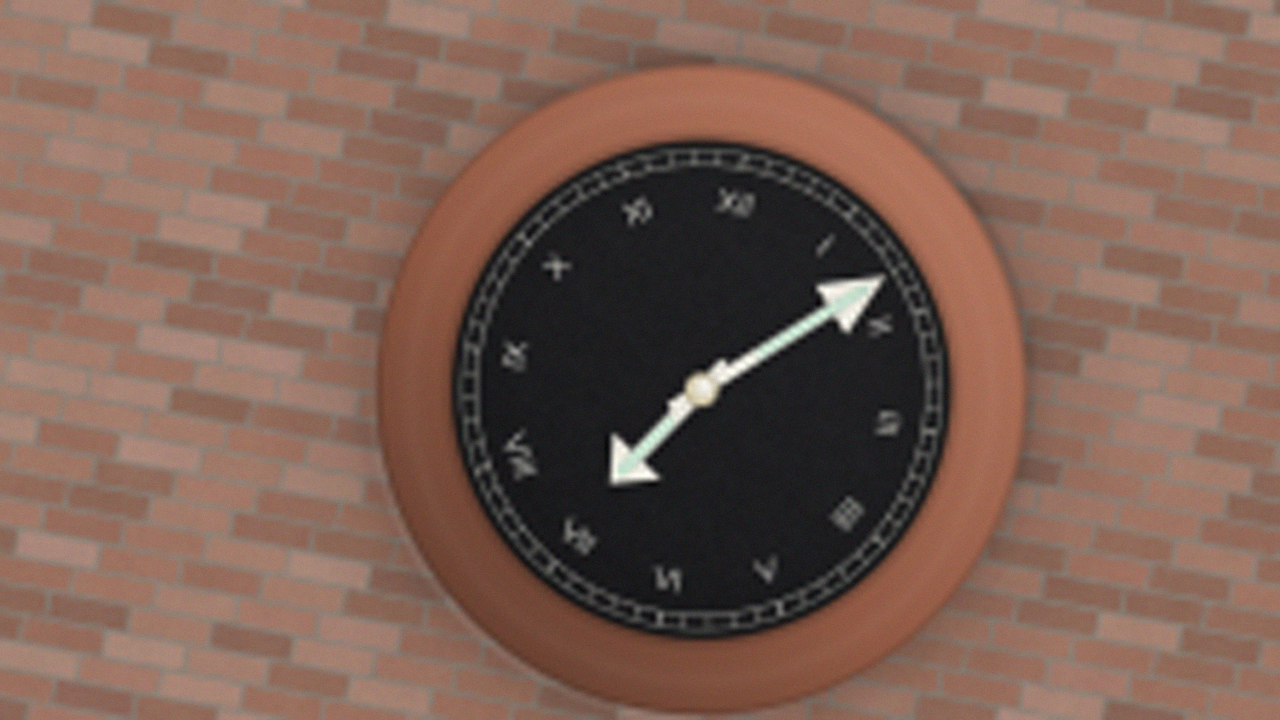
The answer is 7.08
